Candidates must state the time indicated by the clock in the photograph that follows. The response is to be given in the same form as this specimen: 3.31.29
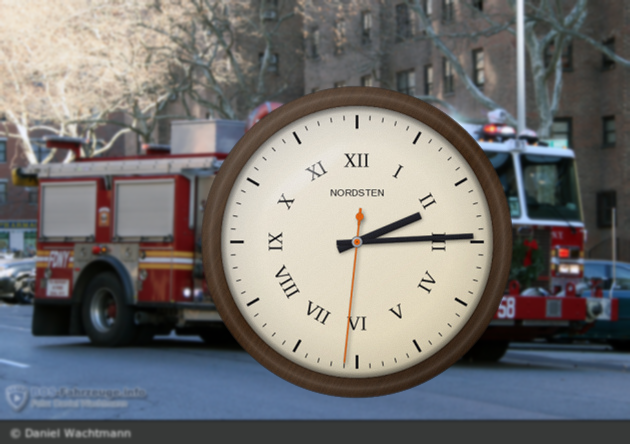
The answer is 2.14.31
